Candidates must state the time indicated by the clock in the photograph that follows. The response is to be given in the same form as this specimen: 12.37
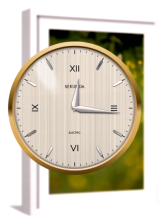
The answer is 12.16
